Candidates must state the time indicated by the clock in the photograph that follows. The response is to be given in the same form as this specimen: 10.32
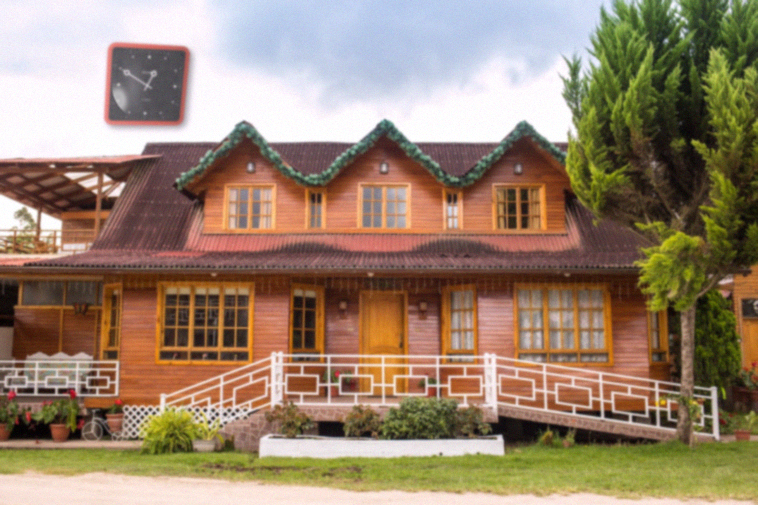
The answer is 12.50
